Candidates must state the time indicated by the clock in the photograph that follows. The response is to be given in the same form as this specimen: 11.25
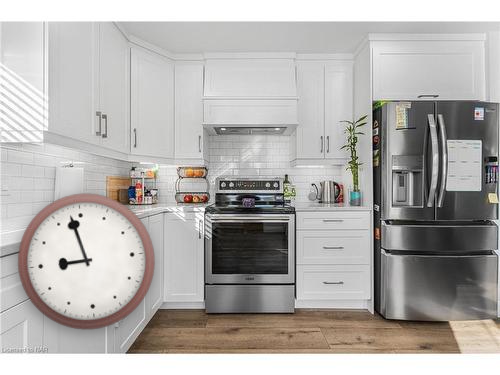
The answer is 8.58
